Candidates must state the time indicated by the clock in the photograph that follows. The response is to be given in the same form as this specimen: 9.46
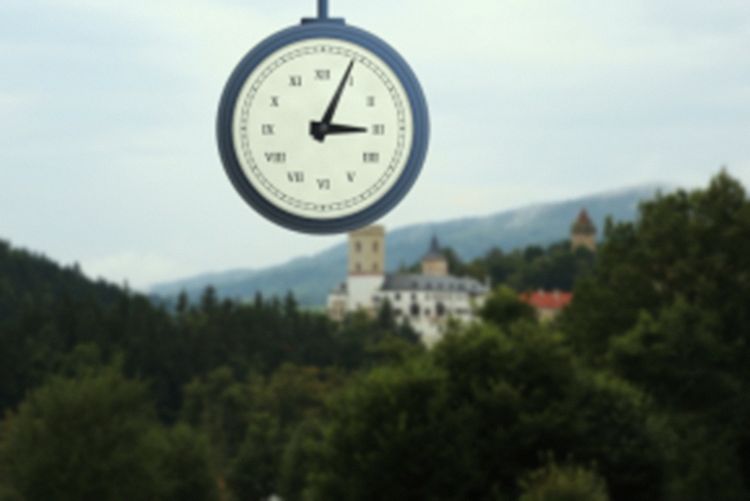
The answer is 3.04
